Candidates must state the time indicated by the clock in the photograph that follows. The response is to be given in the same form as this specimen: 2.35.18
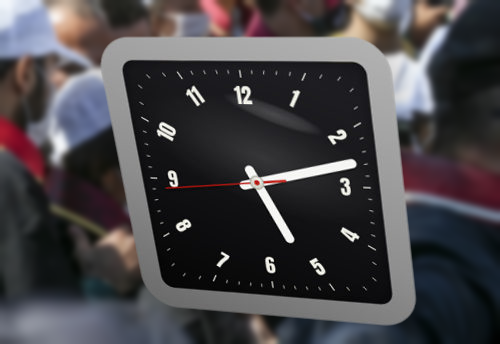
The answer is 5.12.44
